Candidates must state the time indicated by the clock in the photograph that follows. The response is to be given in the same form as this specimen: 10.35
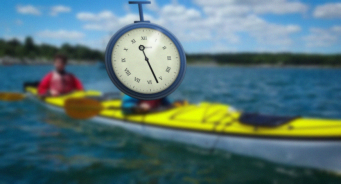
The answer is 11.27
